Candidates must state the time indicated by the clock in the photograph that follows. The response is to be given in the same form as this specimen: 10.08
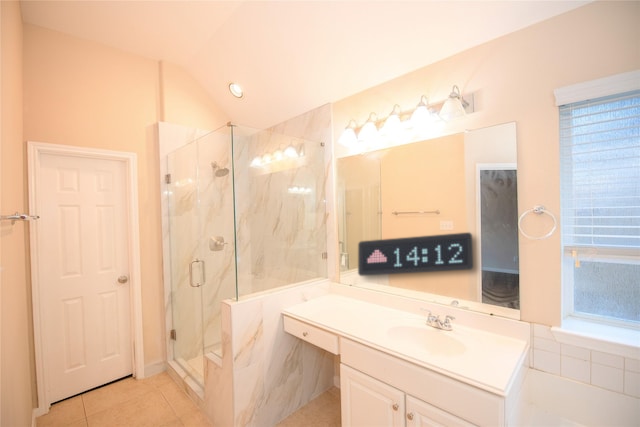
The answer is 14.12
